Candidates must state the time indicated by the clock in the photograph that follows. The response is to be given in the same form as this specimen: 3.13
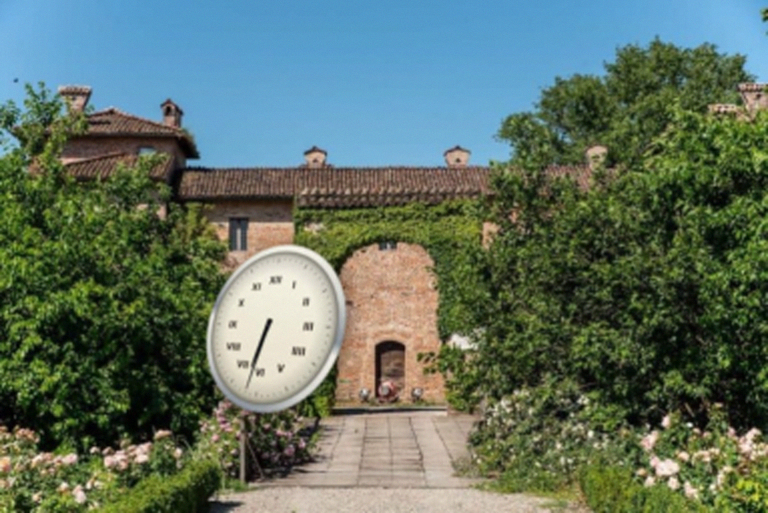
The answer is 6.32
